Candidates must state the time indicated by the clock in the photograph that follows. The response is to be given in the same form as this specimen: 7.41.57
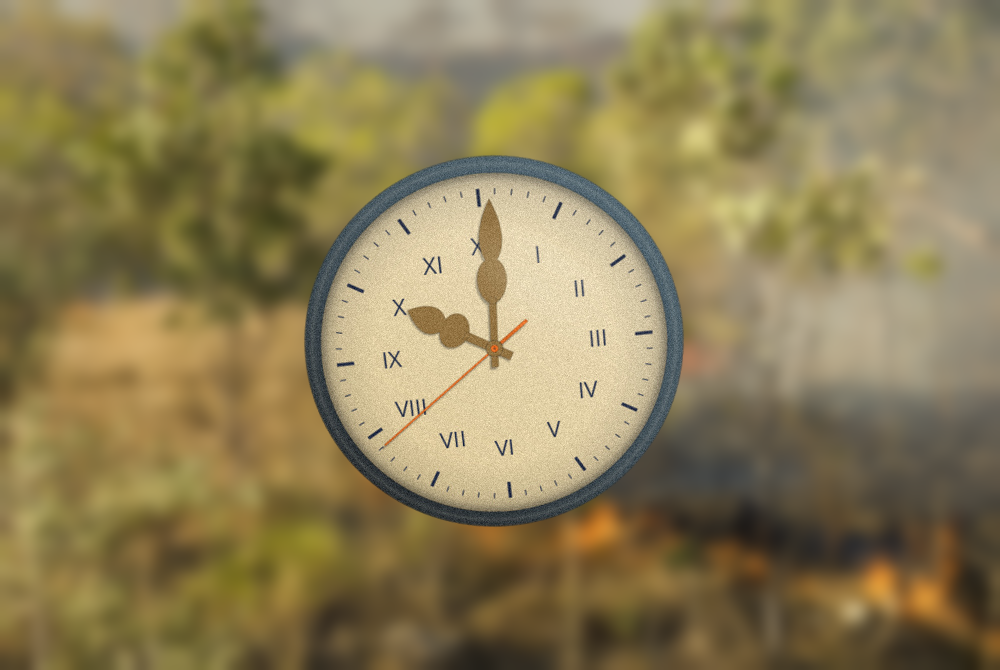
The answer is 10.00.39
